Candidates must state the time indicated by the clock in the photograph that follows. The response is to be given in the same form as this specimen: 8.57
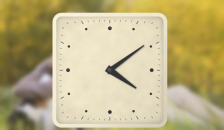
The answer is 4.09
